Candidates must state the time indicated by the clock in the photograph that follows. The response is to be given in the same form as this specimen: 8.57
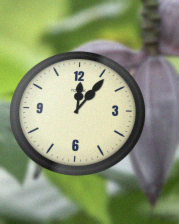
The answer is 12.06
